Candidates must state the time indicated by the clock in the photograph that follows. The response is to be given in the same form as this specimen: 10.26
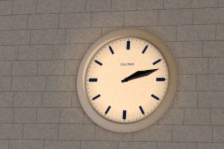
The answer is 2.12
